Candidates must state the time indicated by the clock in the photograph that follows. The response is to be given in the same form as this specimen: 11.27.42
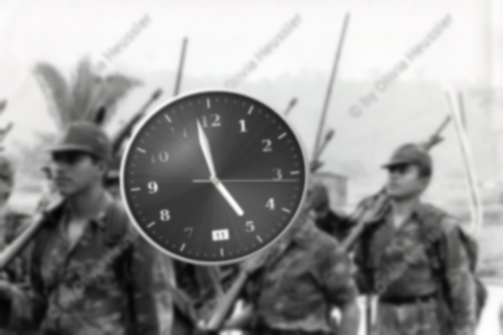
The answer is 4.58.16
